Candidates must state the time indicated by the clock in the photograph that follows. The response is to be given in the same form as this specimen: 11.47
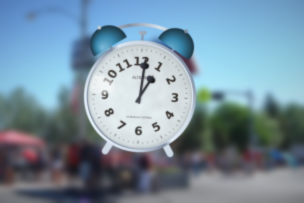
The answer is 1.01
